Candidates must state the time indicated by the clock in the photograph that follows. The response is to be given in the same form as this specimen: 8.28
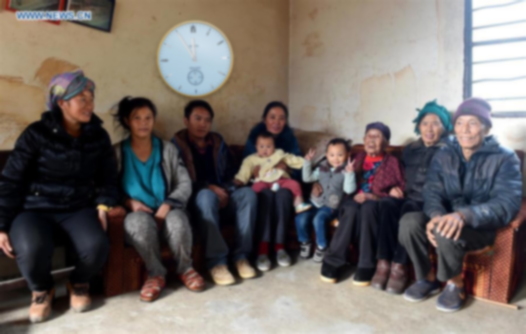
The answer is 11.55
